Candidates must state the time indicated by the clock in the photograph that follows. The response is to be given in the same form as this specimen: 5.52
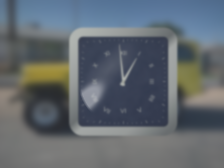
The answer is 12.59
